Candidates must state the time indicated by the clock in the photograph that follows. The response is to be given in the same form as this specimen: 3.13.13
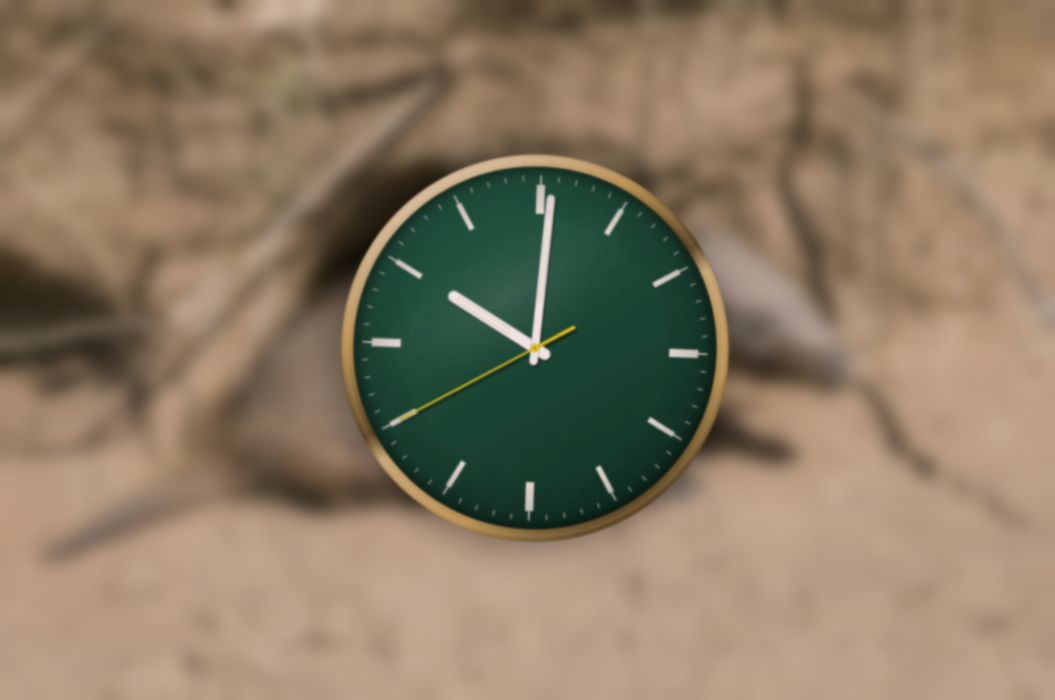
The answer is 10.00.40
